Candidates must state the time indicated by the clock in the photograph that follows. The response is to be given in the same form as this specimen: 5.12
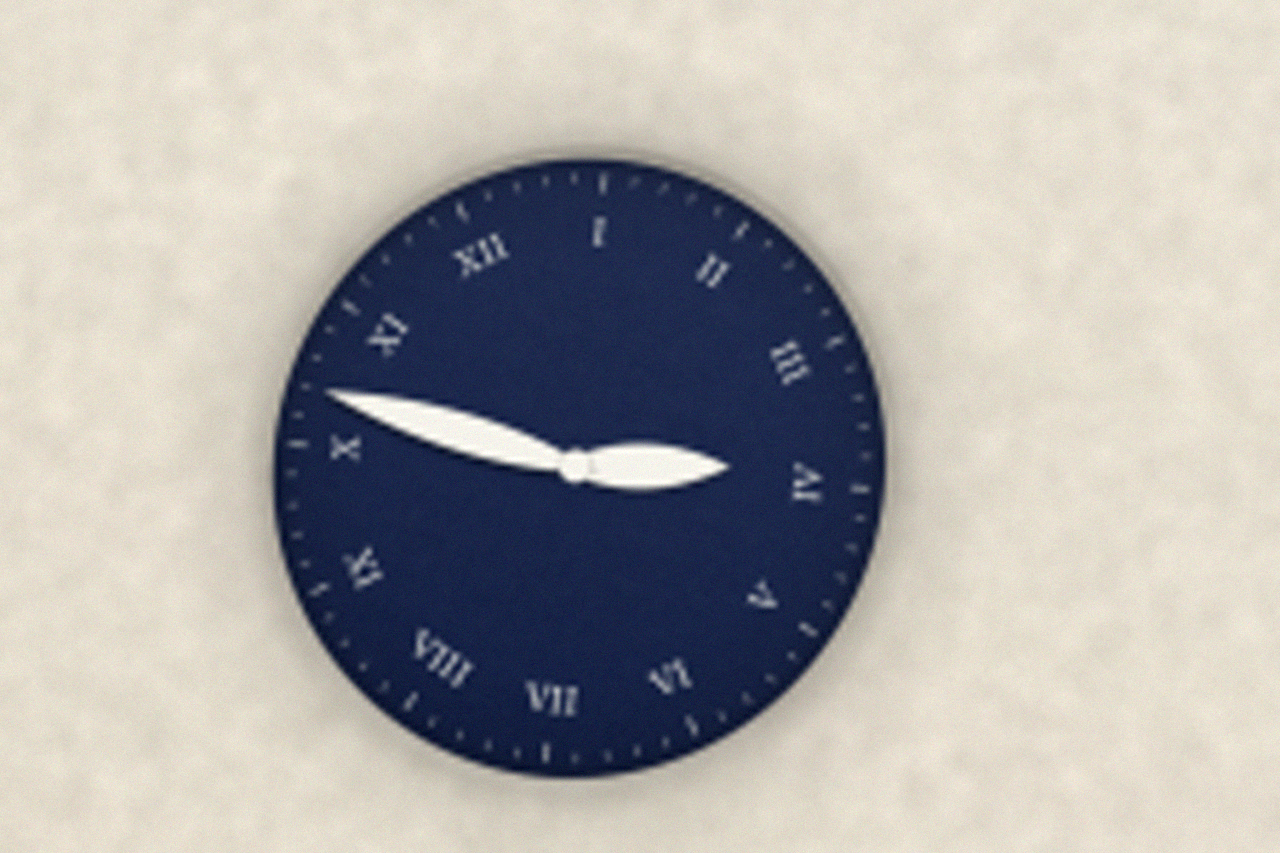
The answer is 3.52
